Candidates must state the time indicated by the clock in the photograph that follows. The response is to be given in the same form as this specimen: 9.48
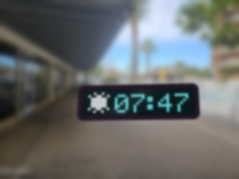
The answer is 7.47
